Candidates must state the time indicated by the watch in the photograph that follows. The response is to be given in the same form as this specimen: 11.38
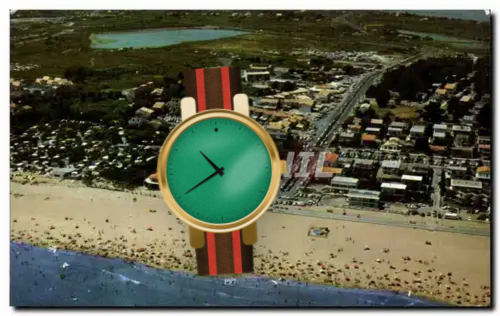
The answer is 10.40
